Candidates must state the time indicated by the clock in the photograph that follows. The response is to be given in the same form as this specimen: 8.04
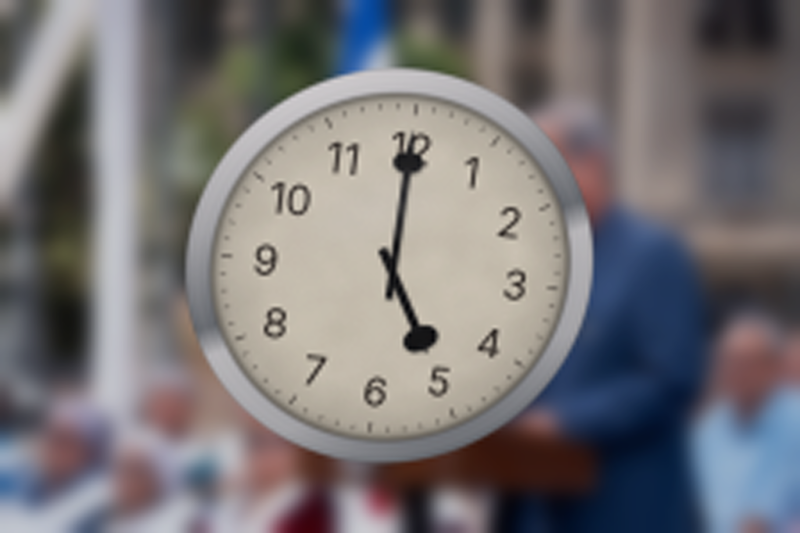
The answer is 5.00
